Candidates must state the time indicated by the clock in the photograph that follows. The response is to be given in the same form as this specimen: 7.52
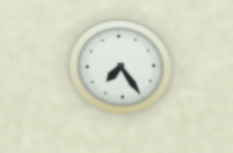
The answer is 7.25
